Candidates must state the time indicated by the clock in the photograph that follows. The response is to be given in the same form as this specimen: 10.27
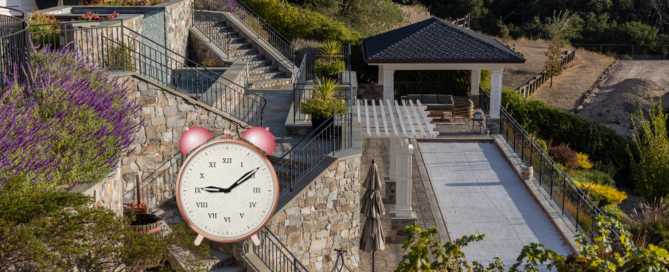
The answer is 9.09
